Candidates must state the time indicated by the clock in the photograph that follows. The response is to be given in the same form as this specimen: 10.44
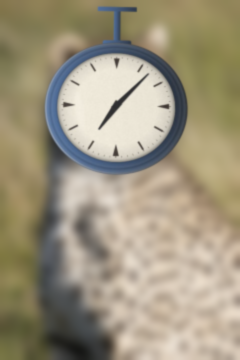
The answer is 7.07
